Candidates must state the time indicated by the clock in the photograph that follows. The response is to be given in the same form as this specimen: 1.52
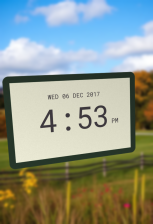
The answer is 4.53
